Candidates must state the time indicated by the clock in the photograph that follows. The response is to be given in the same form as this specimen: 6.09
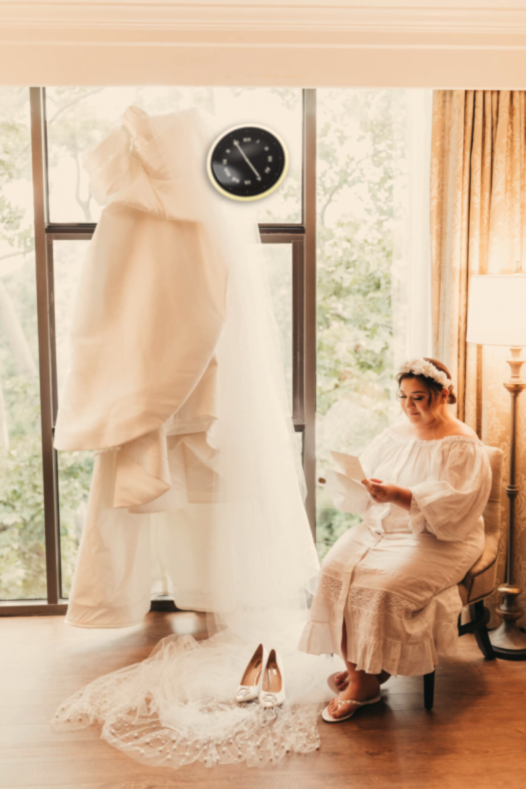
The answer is 4.55
